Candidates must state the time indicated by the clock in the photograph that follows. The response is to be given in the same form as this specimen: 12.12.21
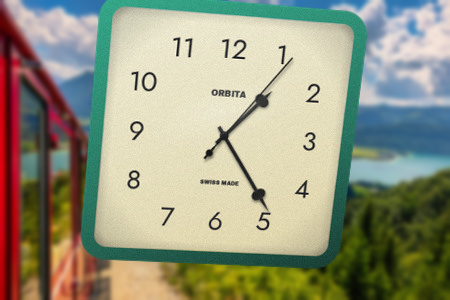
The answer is 1.24.06
